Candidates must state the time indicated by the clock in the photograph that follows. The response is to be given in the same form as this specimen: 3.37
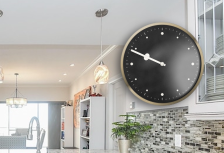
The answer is 9.49
